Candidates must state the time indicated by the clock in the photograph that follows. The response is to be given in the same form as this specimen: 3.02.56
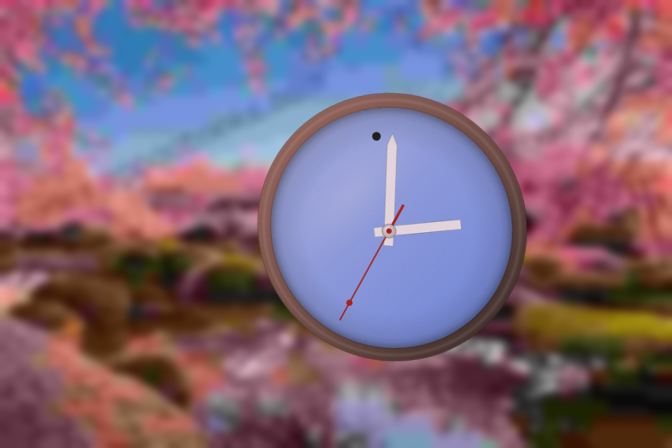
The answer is 3.01.36
